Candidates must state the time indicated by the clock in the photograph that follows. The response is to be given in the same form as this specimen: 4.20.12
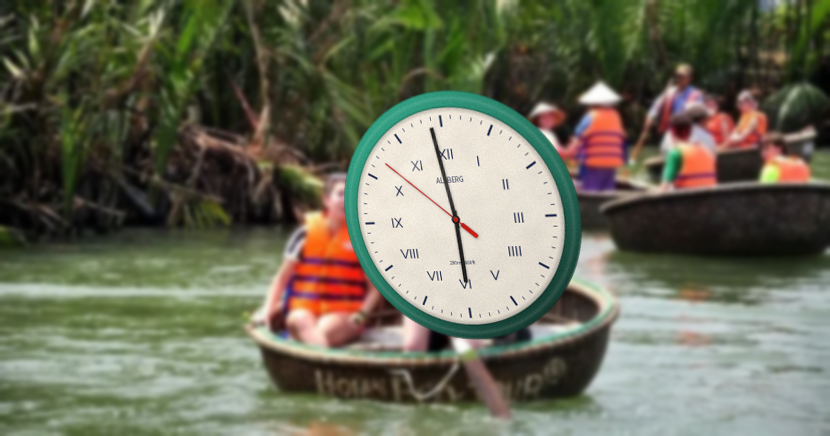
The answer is 5.58.52
